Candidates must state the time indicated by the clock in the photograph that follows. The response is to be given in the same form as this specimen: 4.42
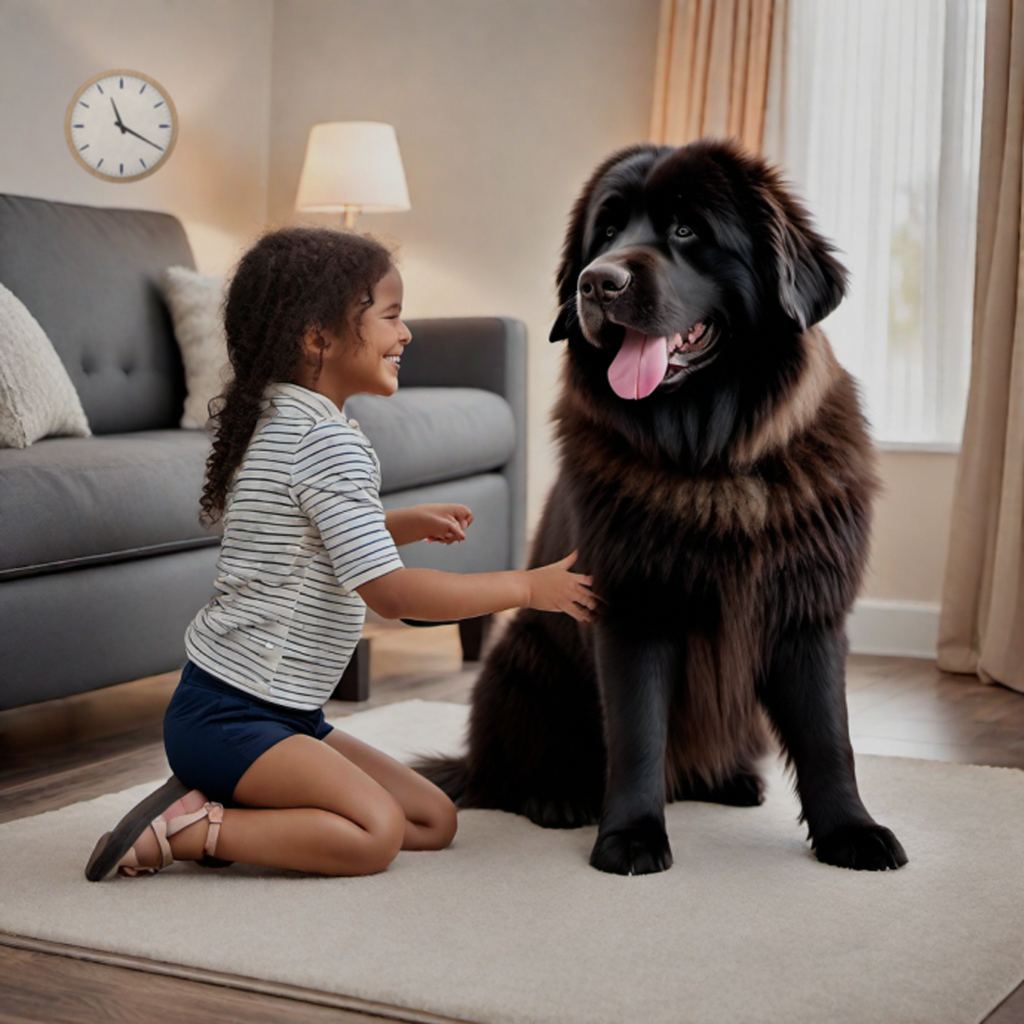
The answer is 11.20
